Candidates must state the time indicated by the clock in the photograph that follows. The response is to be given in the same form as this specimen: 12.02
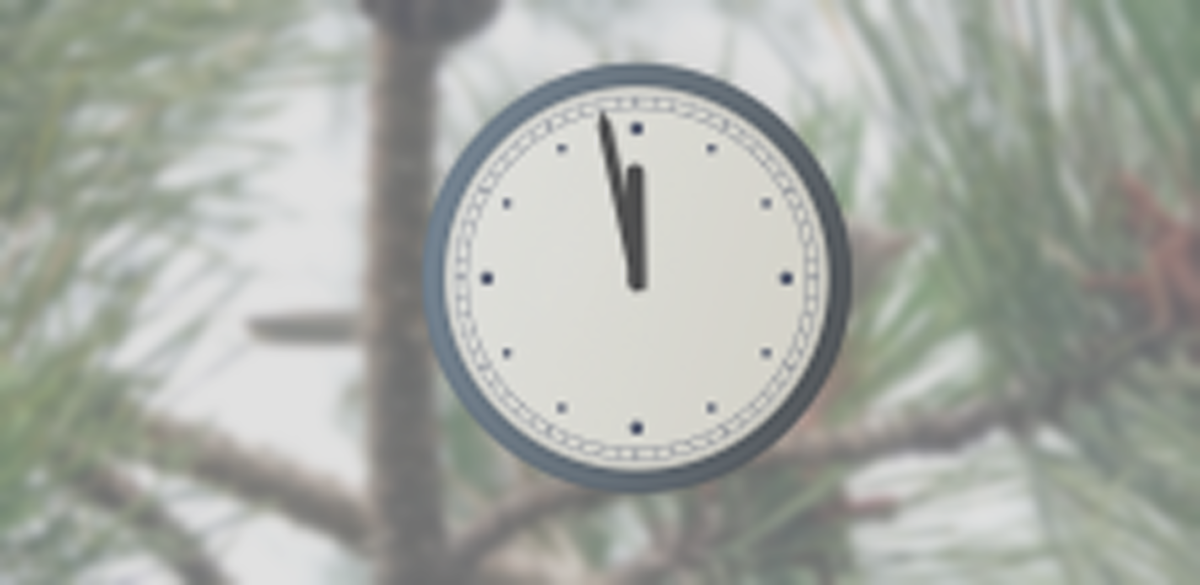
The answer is 11.58
